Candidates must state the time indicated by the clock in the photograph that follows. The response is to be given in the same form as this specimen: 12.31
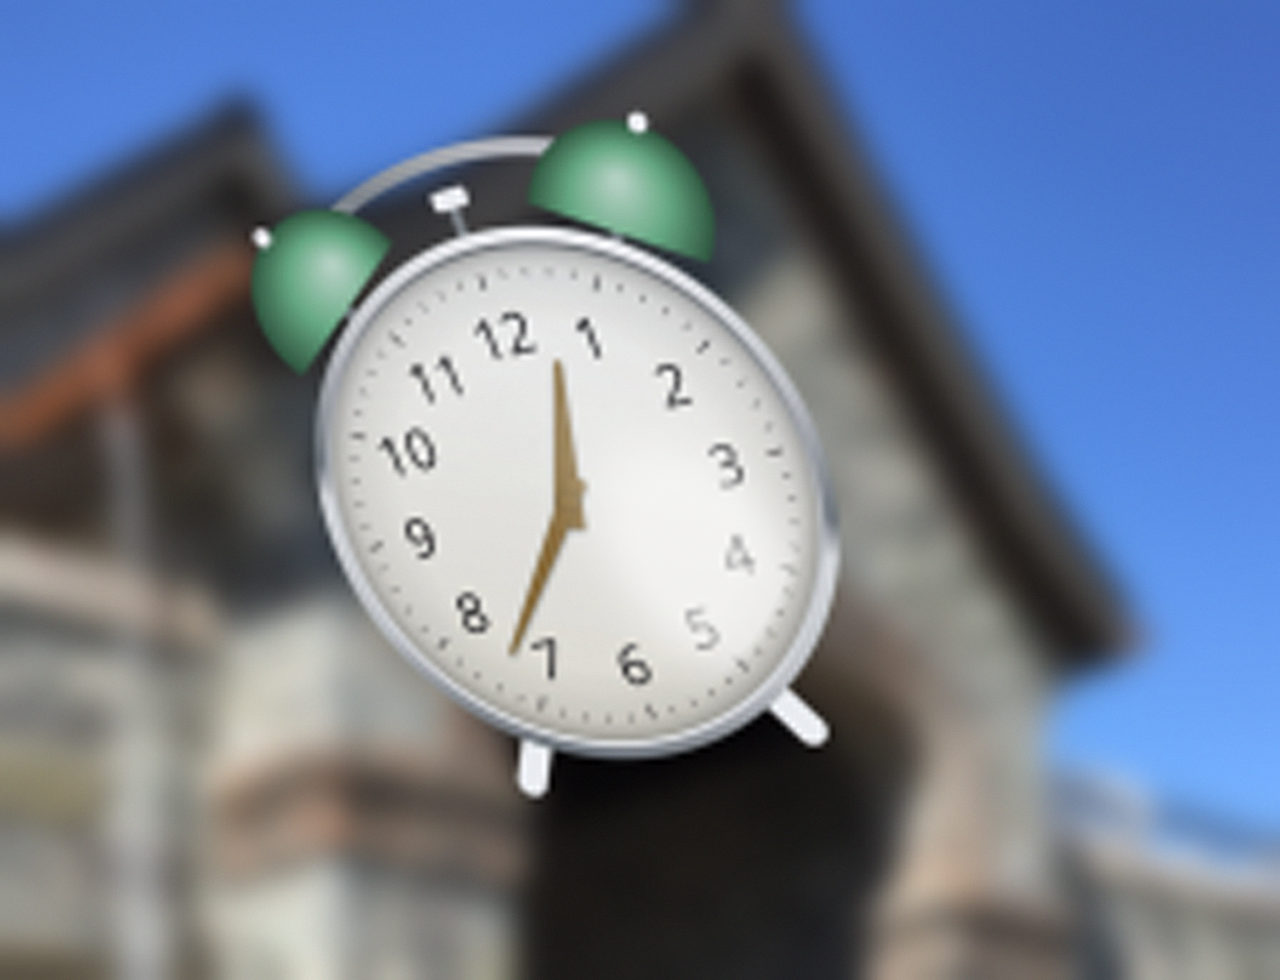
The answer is 12.37
